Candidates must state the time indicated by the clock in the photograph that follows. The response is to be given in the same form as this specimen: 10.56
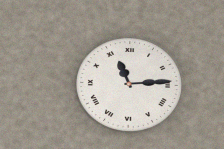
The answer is 11.14
